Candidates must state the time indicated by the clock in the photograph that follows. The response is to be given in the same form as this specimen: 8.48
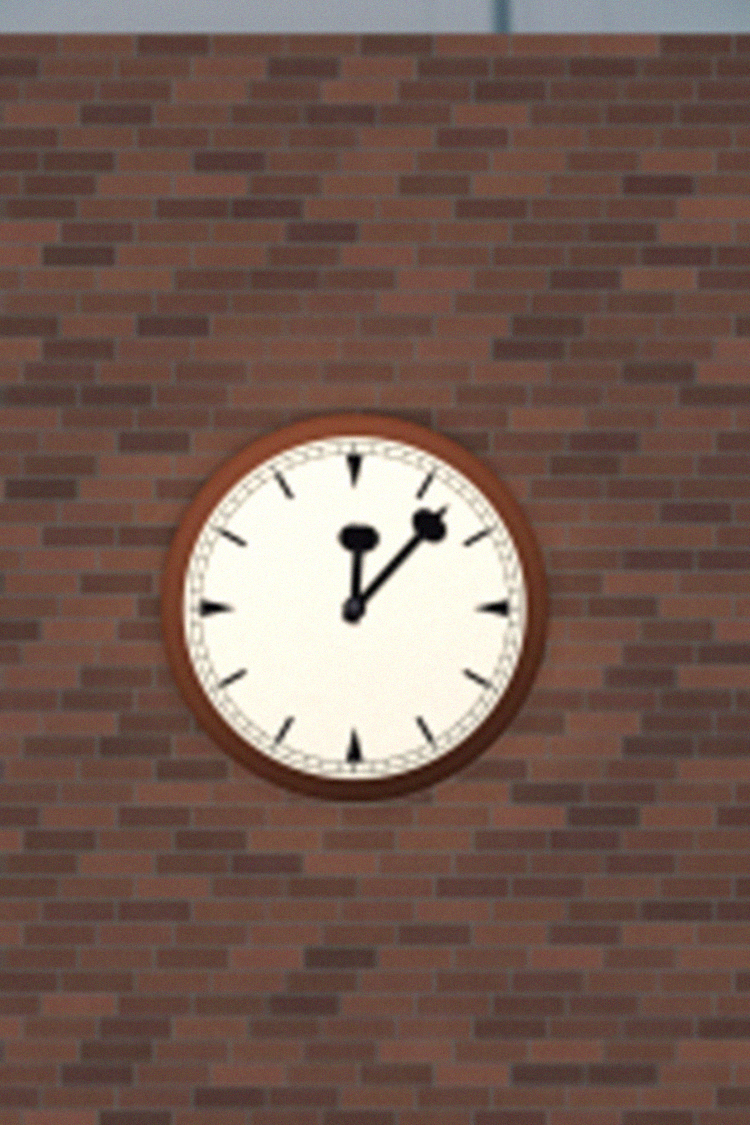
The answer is 12.07
